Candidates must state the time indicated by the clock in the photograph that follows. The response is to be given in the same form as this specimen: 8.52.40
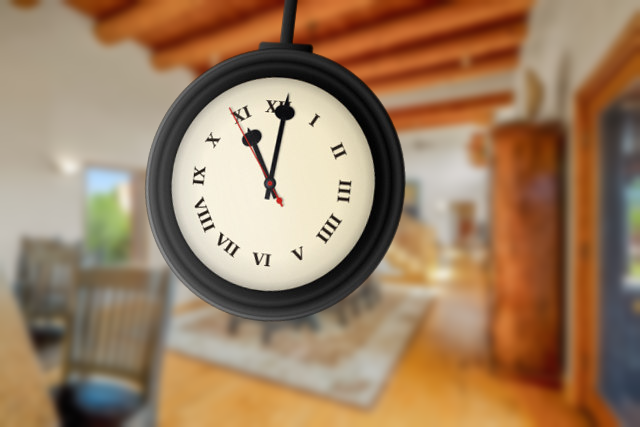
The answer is 11.00.54
